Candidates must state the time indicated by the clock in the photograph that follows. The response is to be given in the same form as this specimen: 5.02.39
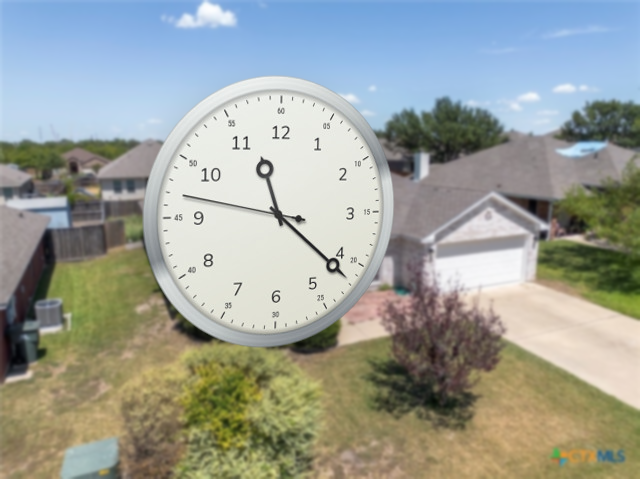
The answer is 11.21.47
